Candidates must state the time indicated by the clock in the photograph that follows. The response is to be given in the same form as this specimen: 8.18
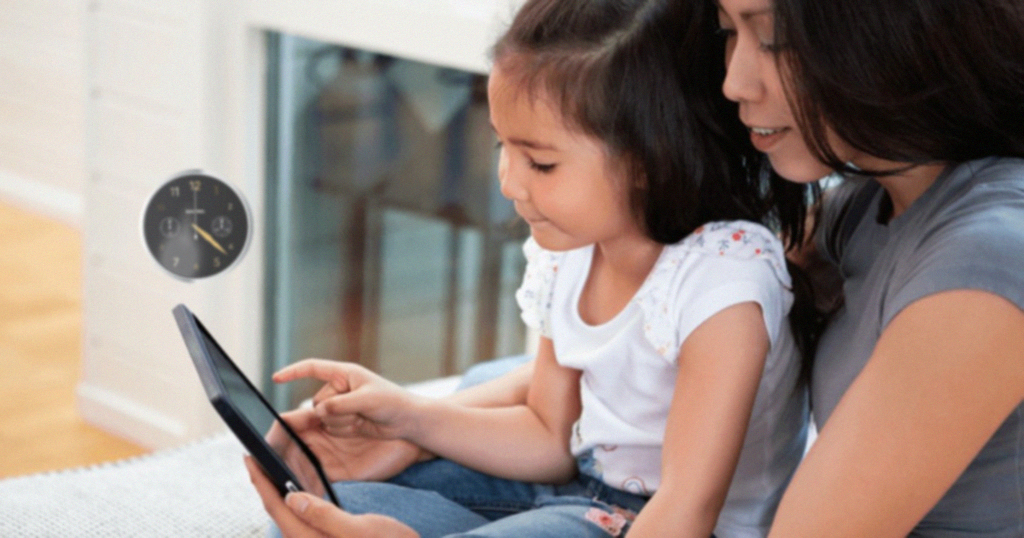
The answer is 4.22
